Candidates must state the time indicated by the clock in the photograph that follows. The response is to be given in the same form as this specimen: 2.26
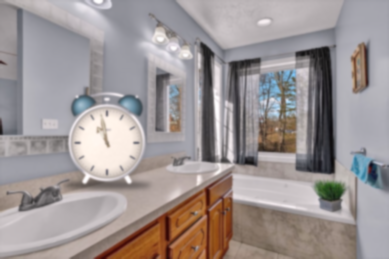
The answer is 10.58
